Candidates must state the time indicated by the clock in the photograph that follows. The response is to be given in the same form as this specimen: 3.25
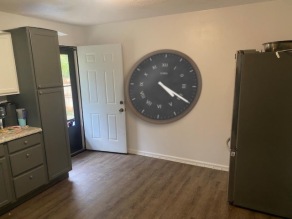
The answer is 4.20
